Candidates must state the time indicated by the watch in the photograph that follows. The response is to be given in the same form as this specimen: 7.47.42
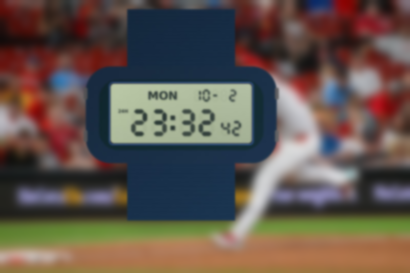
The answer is 23.32.42
